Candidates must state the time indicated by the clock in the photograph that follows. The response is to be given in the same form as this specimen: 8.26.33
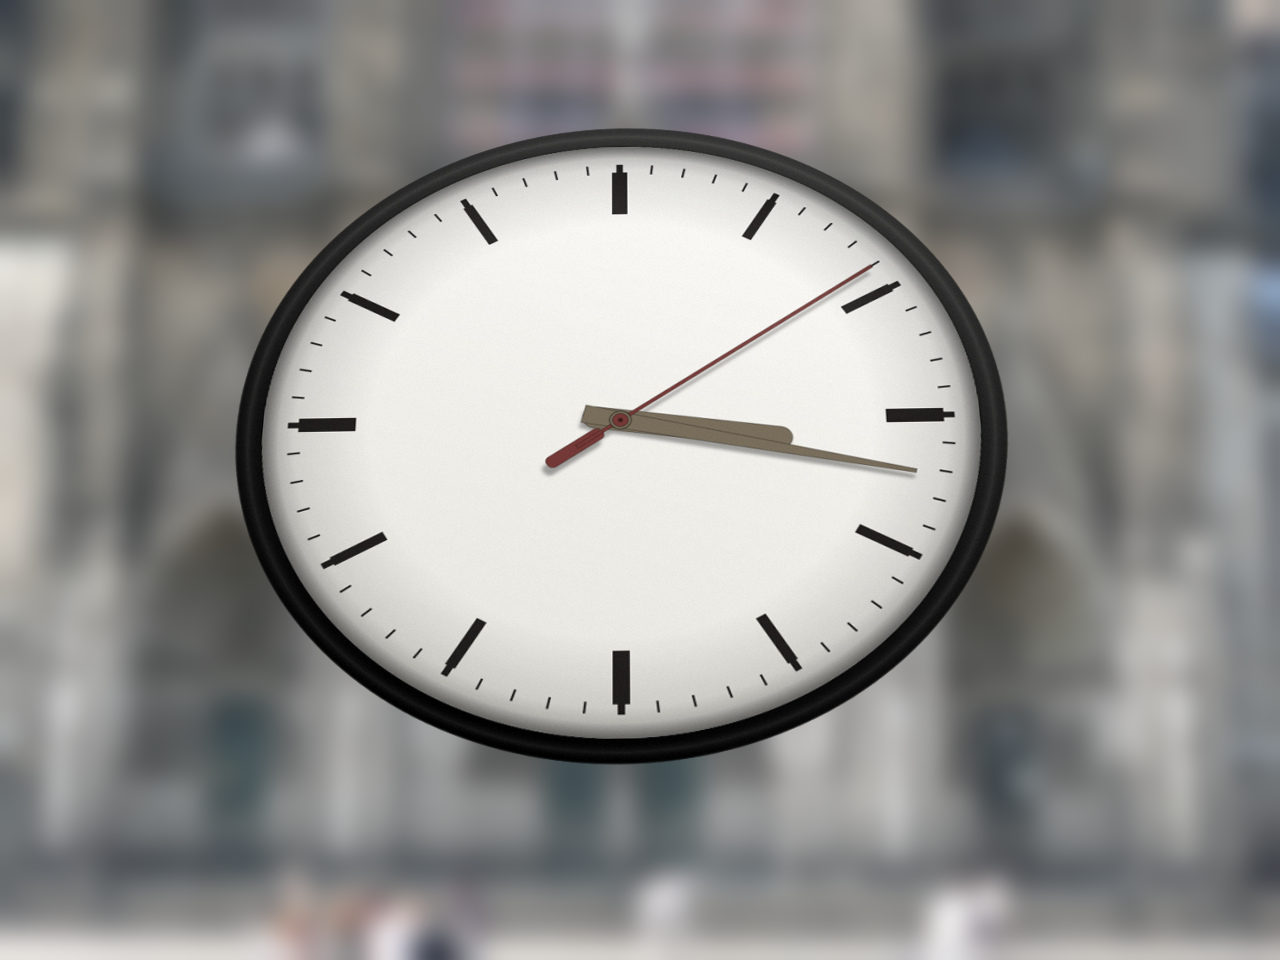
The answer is 3.17.09
